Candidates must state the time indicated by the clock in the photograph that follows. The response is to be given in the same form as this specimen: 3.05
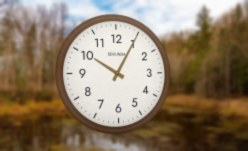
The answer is 10.05
